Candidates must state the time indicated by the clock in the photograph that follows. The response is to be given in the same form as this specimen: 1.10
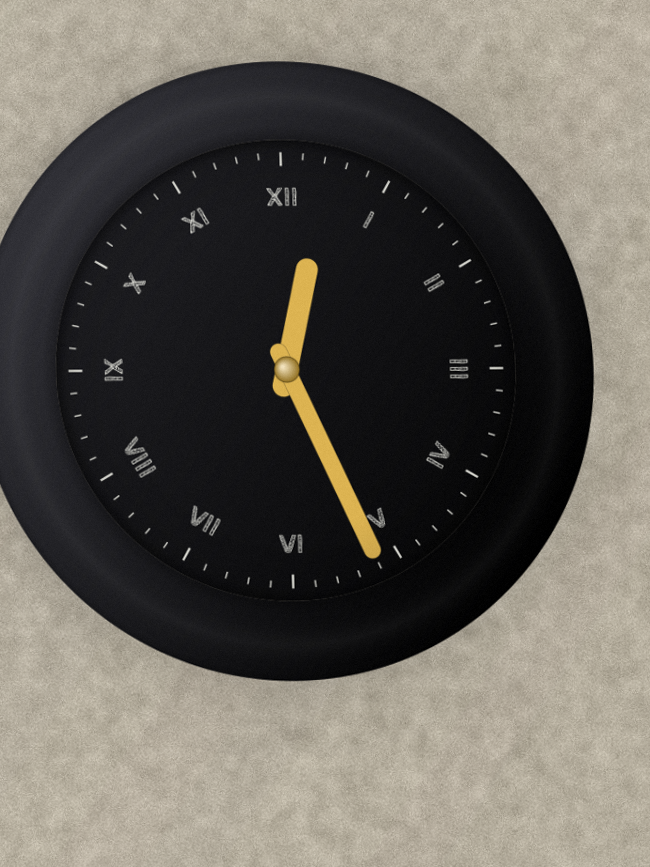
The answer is 12.26
